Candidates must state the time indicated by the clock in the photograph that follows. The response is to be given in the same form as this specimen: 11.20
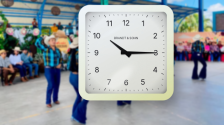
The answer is 10.15
